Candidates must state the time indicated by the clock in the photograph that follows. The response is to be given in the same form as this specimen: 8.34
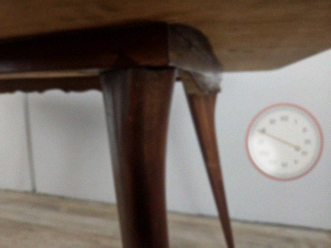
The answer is 3.49
